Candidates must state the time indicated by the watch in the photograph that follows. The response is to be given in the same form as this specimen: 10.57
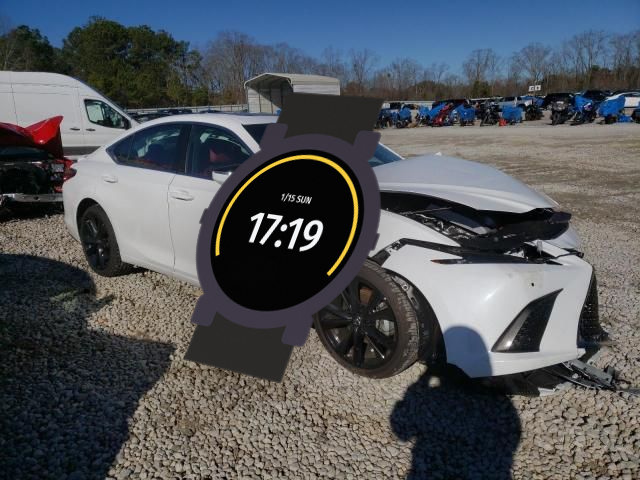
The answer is 17.19
